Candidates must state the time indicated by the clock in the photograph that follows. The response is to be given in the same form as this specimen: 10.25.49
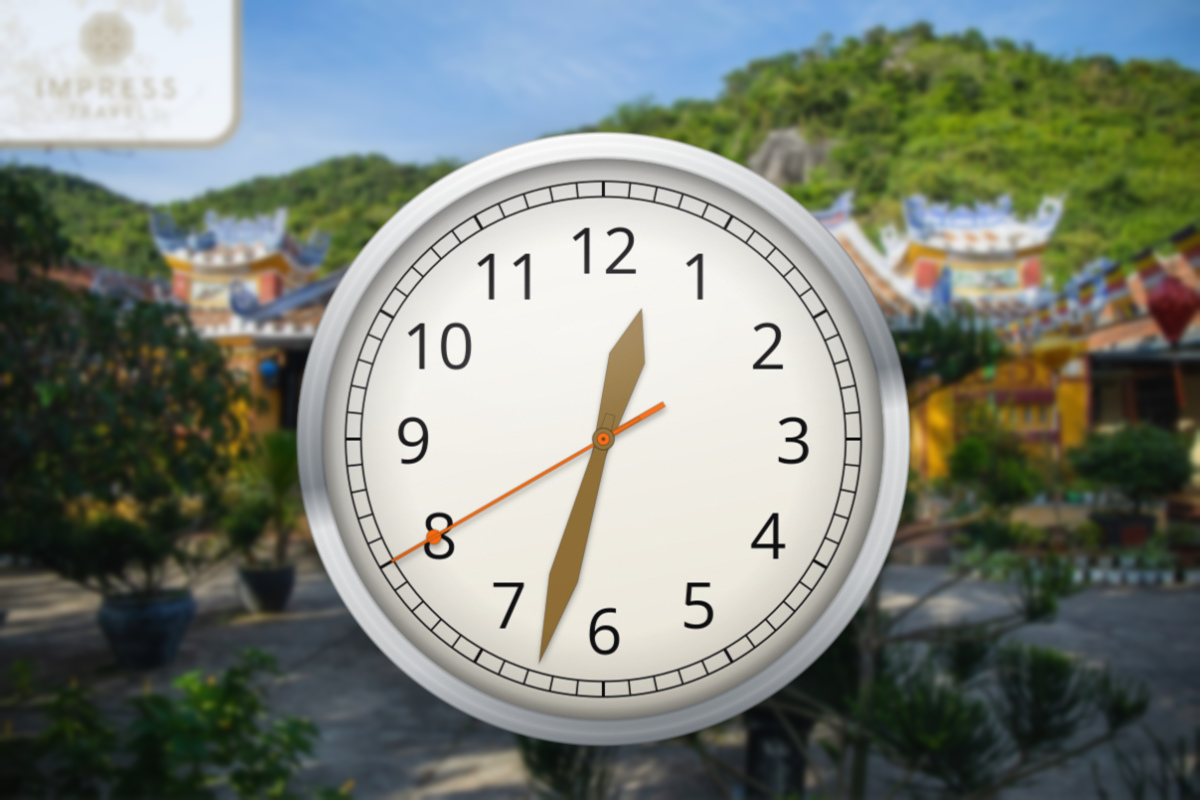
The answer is 12.32.40
